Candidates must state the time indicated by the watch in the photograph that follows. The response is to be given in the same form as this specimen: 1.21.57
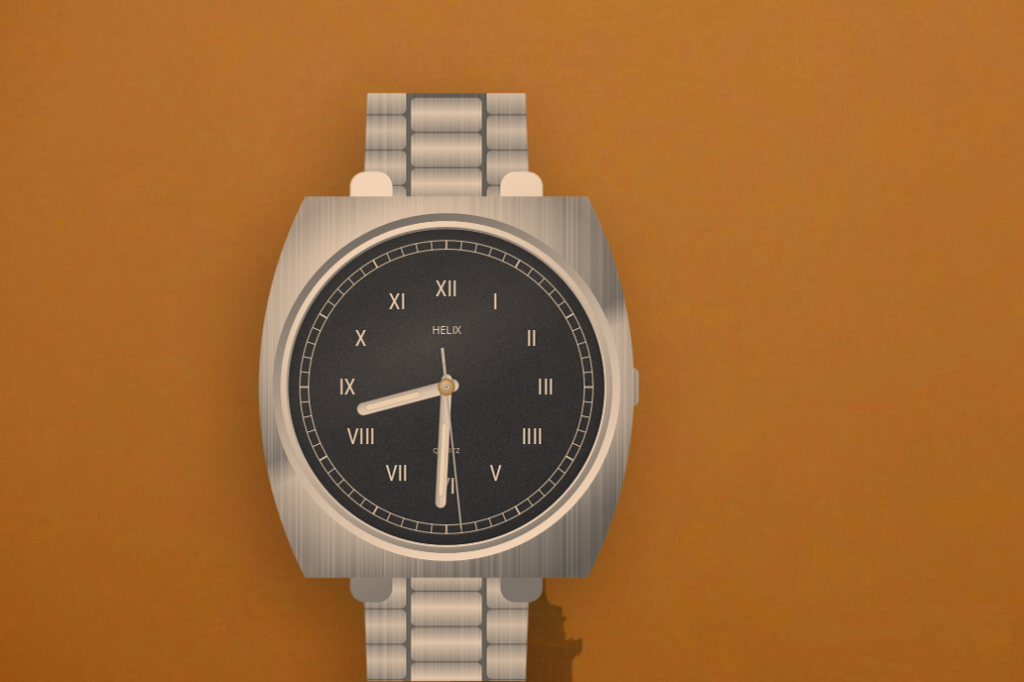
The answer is 8.30.29
